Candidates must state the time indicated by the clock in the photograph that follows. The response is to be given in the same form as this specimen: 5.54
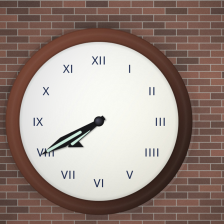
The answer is 7.40
